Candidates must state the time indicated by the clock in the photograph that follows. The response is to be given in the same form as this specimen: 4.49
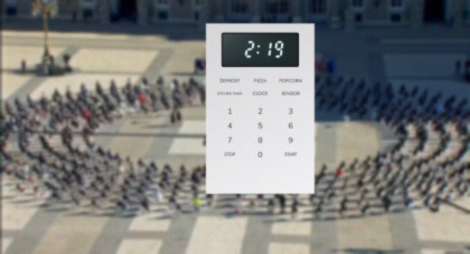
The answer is 2.19
